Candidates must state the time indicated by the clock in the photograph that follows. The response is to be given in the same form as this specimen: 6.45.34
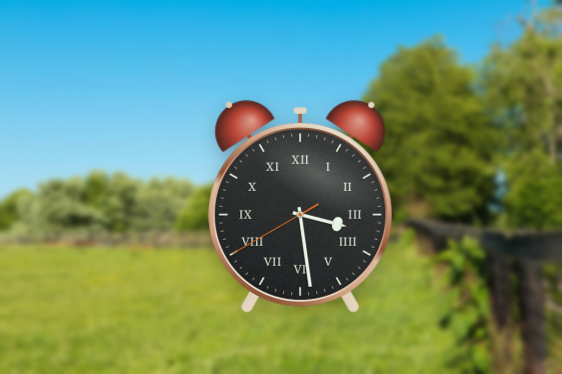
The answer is 3.28.40
